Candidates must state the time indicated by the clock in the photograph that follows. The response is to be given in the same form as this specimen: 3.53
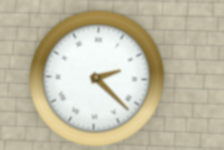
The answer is 2.22
